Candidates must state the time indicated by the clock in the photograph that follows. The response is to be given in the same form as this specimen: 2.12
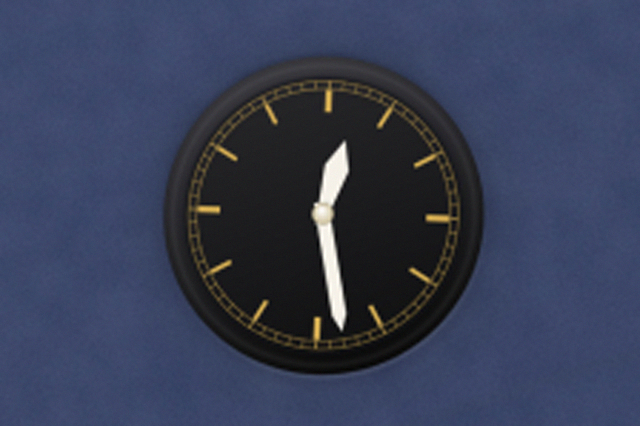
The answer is 12.28
